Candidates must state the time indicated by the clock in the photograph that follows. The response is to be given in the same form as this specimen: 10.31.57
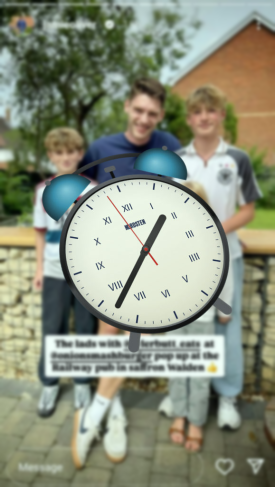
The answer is 1.37.58
